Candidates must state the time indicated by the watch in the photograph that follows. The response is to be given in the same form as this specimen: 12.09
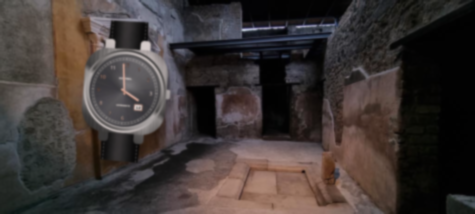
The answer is 3.59
